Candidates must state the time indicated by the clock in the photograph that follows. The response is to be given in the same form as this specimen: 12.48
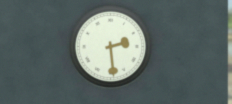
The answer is 2.29
